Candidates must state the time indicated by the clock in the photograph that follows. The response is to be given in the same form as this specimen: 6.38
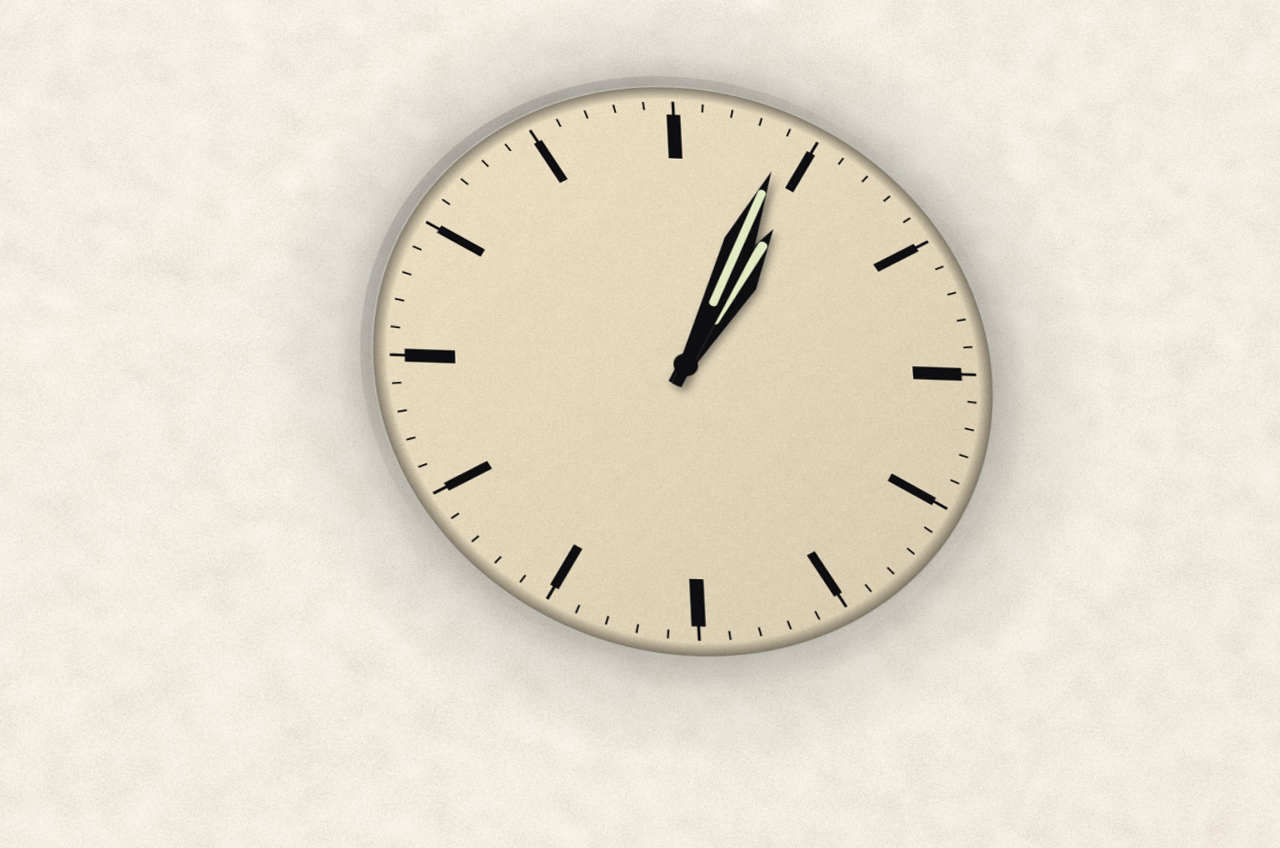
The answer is 1.04
